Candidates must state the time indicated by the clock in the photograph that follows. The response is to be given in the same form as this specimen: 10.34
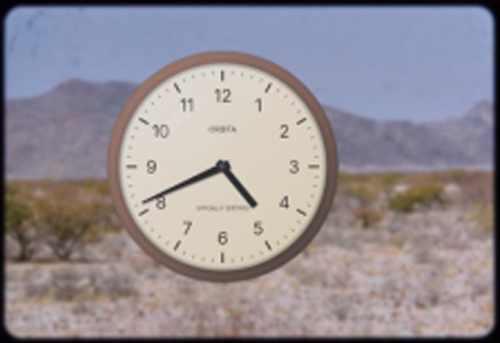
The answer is 4.41
